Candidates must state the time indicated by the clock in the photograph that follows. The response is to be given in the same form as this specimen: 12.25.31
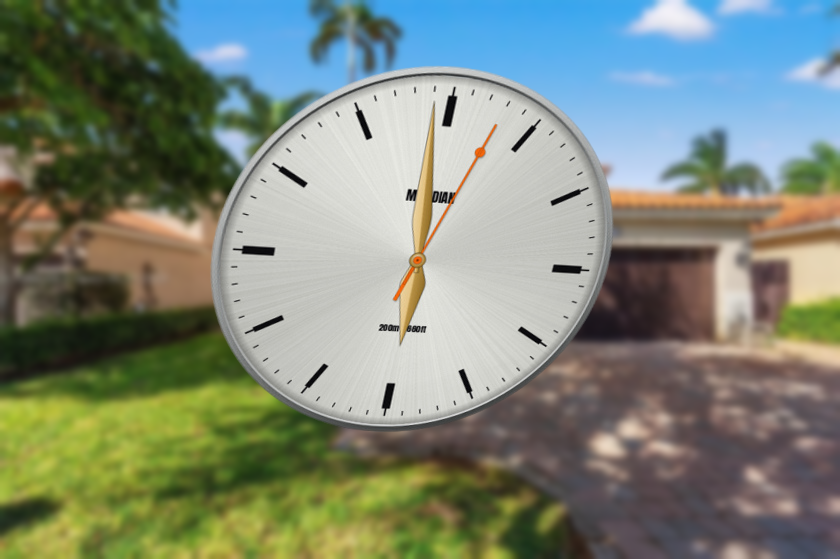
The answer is 5.59.03
